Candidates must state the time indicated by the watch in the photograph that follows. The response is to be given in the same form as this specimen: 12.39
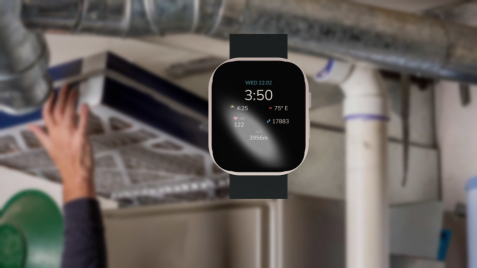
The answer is 3.50
